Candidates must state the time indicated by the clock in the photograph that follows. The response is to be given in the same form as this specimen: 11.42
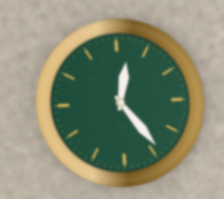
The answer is 12.24
